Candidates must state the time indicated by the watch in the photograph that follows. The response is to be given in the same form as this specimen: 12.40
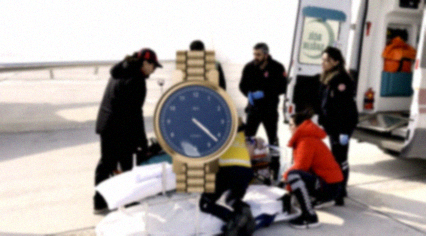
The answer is 4.22
